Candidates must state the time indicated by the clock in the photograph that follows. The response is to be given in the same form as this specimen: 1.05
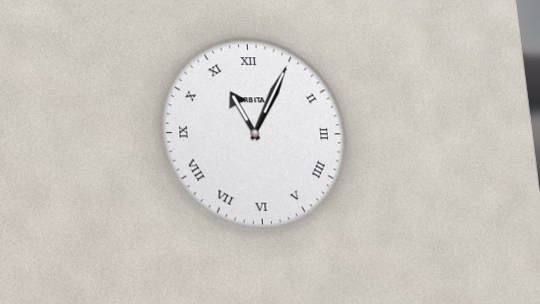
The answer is 11.05
